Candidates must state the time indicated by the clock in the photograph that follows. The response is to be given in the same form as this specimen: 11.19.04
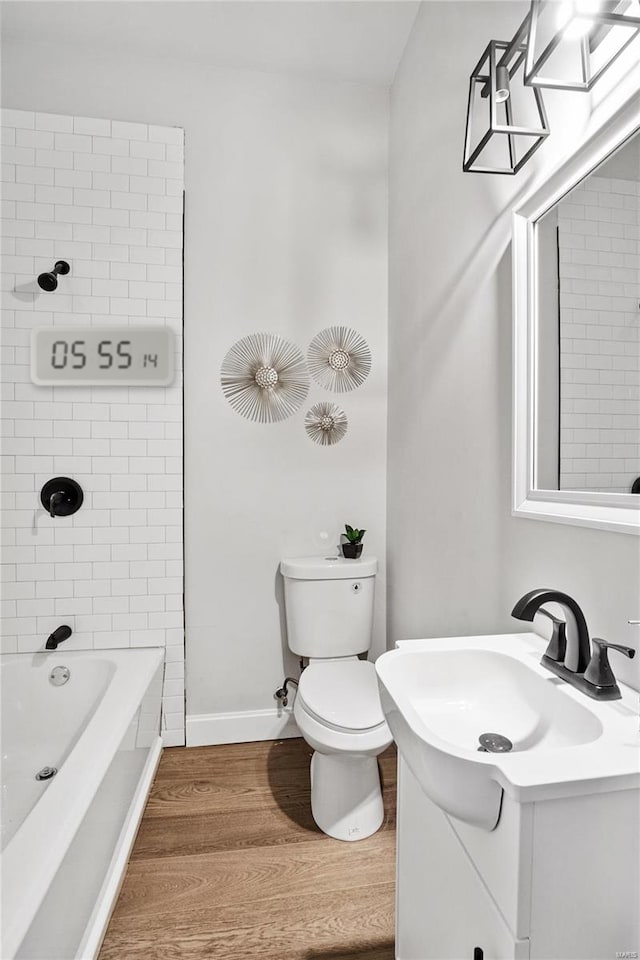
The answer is 5.55.14
